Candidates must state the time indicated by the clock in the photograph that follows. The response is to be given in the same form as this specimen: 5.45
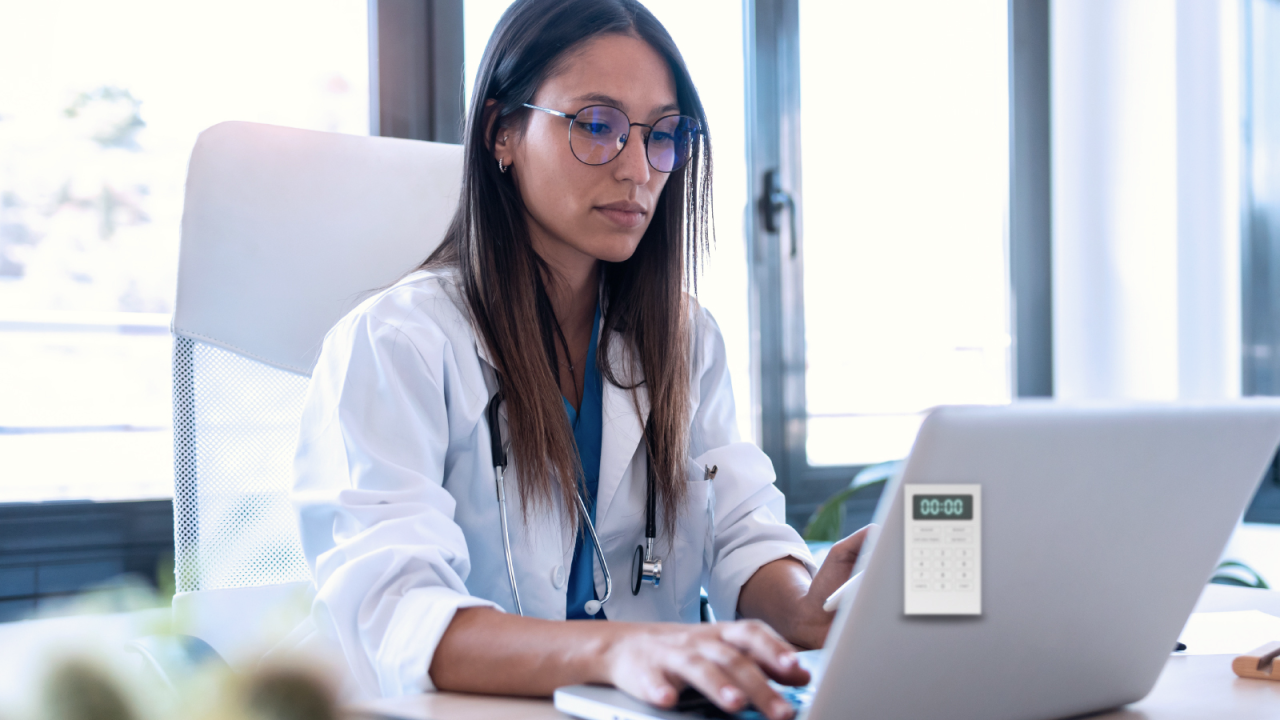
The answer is 0.00
